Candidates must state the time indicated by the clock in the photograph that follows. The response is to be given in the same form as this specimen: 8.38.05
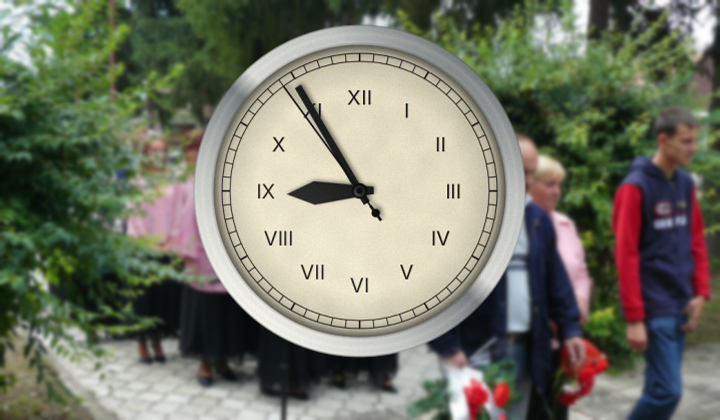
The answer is 8.54.54
